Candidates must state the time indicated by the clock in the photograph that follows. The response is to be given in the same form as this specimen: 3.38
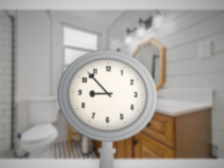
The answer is 8.53
